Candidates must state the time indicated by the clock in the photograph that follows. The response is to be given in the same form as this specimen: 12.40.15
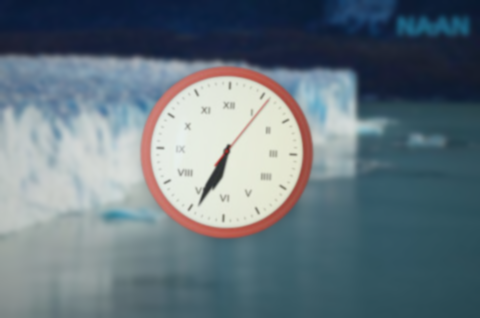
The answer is 6.34.06
